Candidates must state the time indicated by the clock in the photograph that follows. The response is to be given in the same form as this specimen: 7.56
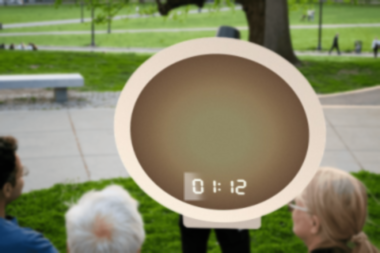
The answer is 1.12
